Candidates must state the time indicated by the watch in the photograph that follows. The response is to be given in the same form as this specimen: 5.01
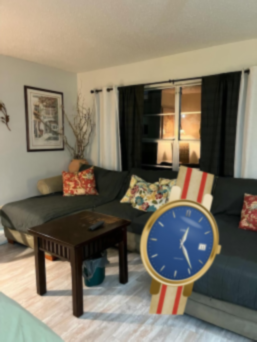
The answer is 12.24
